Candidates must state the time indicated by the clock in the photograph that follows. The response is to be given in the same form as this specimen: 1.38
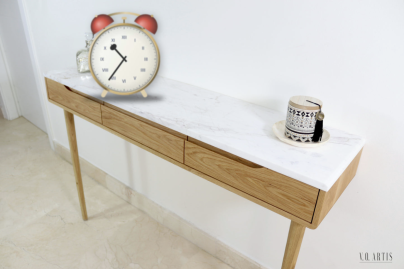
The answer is 10.36
